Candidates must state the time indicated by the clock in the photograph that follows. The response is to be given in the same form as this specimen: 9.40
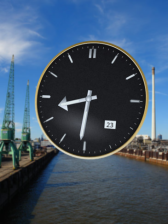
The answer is 8.31
